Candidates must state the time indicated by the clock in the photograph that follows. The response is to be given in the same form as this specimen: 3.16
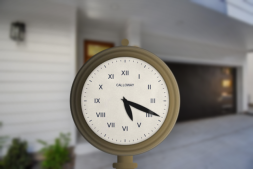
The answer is 5.19
